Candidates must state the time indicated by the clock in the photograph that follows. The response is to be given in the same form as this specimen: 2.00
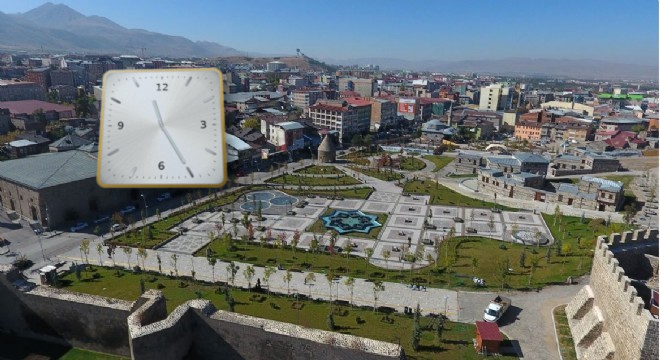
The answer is 11.25
